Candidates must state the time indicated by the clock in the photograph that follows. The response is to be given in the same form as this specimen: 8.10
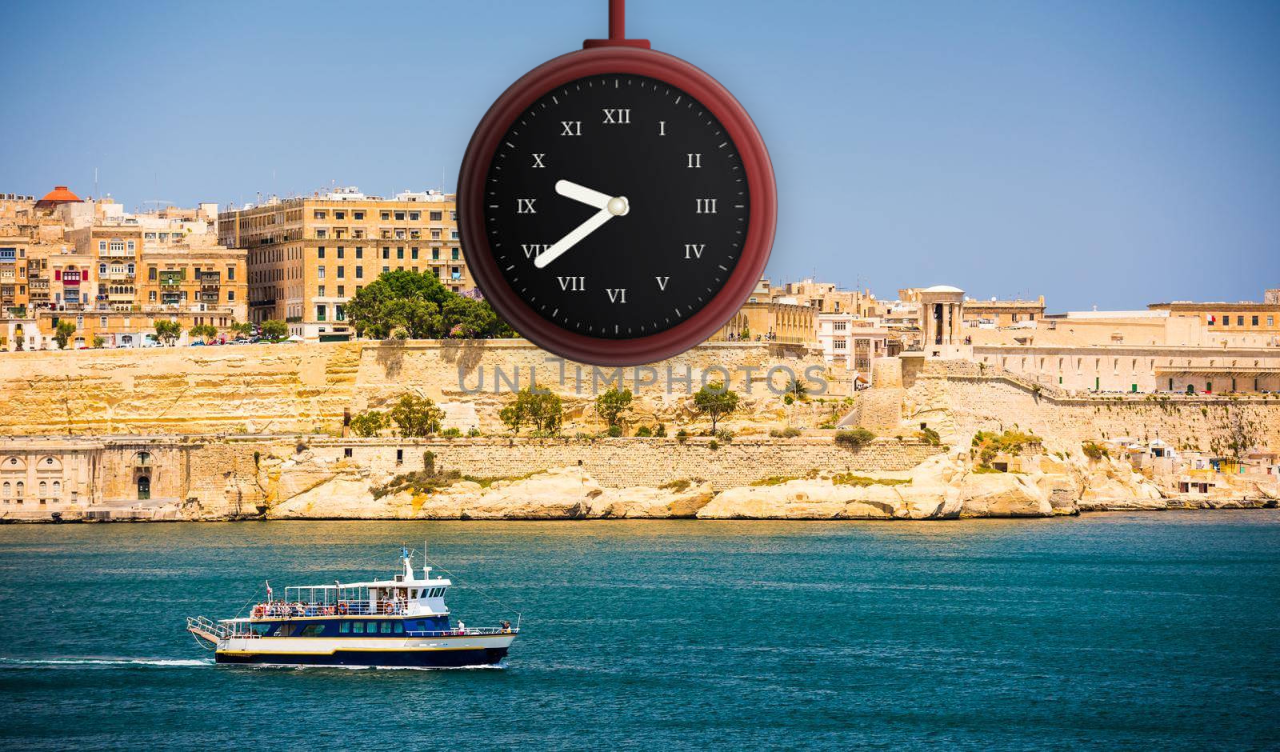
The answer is 9.39
